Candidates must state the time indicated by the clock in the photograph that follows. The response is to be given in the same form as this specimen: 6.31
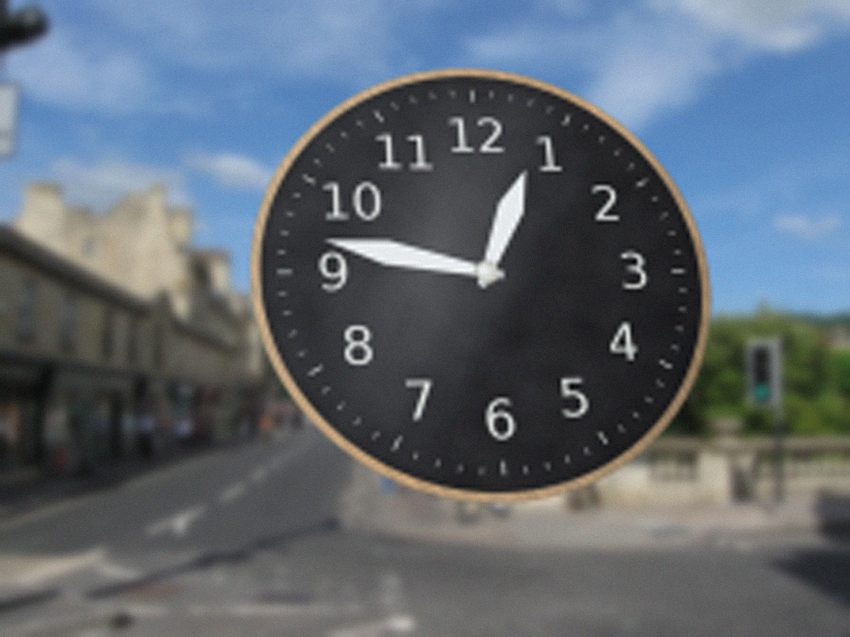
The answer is 12.47
